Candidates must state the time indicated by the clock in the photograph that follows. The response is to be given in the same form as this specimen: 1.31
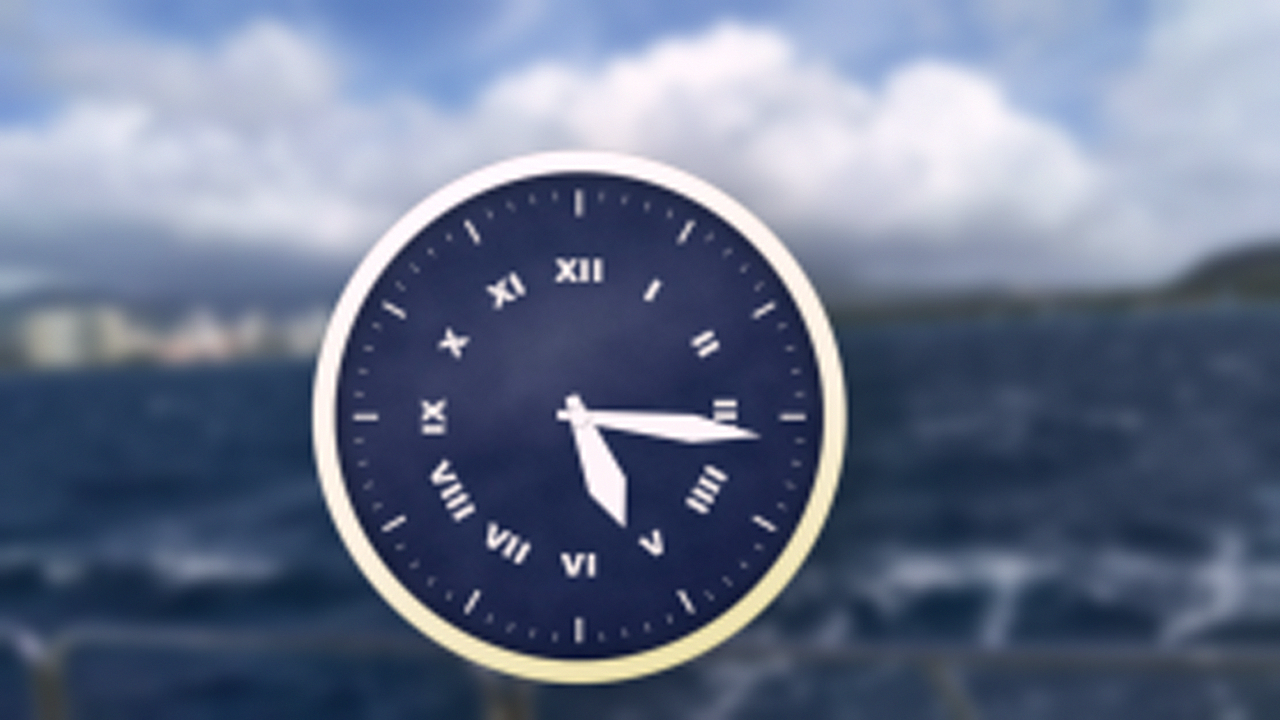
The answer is 5.16
